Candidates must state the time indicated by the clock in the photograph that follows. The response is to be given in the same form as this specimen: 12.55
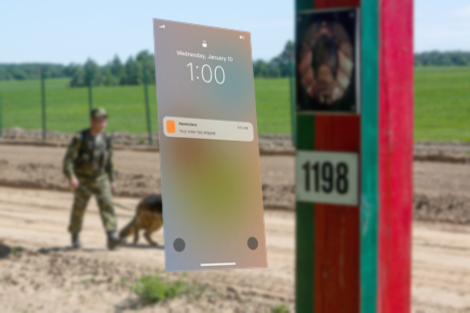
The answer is 1.00
